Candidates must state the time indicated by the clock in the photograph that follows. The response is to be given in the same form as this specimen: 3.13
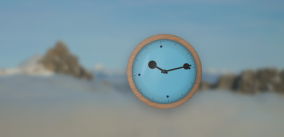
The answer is 10.14
